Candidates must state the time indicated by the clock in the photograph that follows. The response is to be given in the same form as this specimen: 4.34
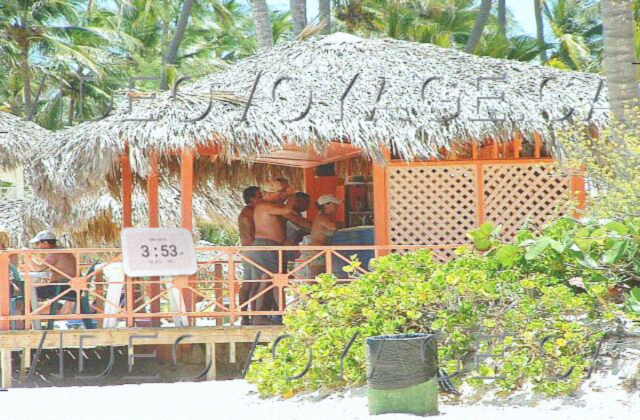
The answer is 3.53
